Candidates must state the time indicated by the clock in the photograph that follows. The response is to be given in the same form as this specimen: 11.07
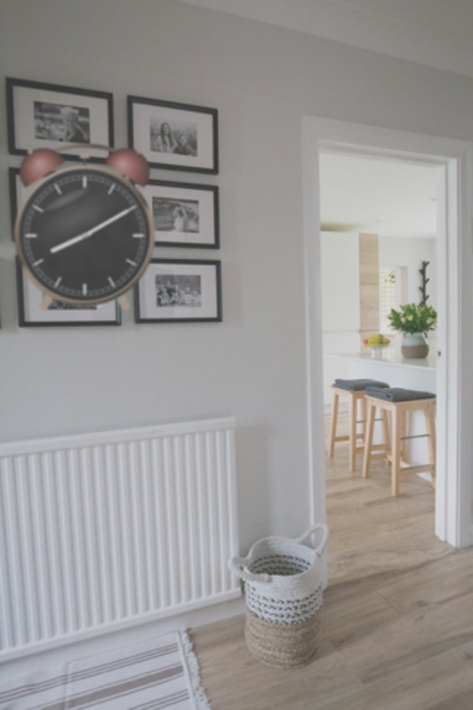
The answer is 8.10
